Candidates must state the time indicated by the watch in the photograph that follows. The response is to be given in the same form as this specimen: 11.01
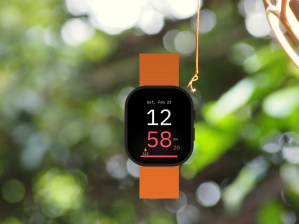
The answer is 12.58
